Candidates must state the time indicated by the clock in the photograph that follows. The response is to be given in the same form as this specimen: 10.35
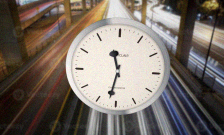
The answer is 11.32
